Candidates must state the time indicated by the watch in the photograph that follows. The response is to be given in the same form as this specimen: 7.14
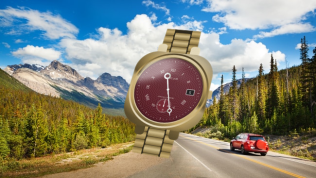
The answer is 11.27
